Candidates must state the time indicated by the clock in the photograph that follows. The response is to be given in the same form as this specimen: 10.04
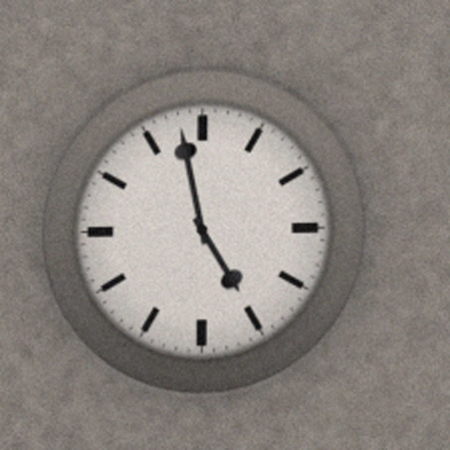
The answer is 4.58
